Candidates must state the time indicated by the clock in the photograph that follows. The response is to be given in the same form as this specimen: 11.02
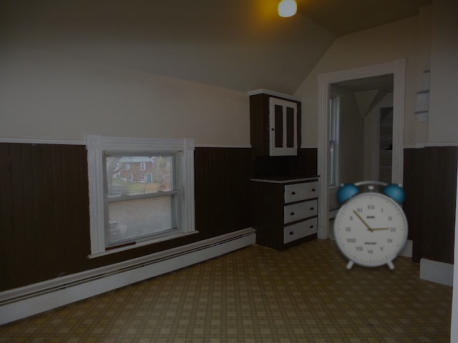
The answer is 2.53
